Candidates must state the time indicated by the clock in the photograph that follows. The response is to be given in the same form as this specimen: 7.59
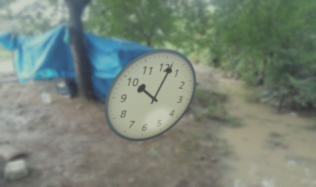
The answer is 10.02
